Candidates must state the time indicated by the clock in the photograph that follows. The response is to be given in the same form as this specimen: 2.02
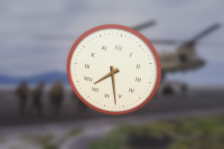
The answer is 7.27
